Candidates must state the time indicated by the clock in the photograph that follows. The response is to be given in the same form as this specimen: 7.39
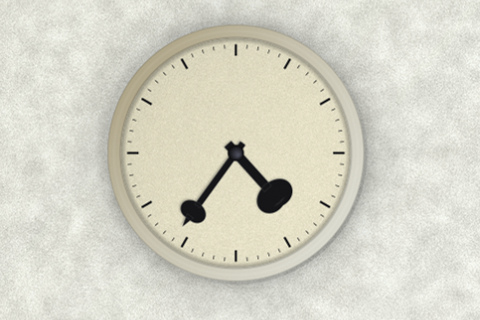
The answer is 4.36
